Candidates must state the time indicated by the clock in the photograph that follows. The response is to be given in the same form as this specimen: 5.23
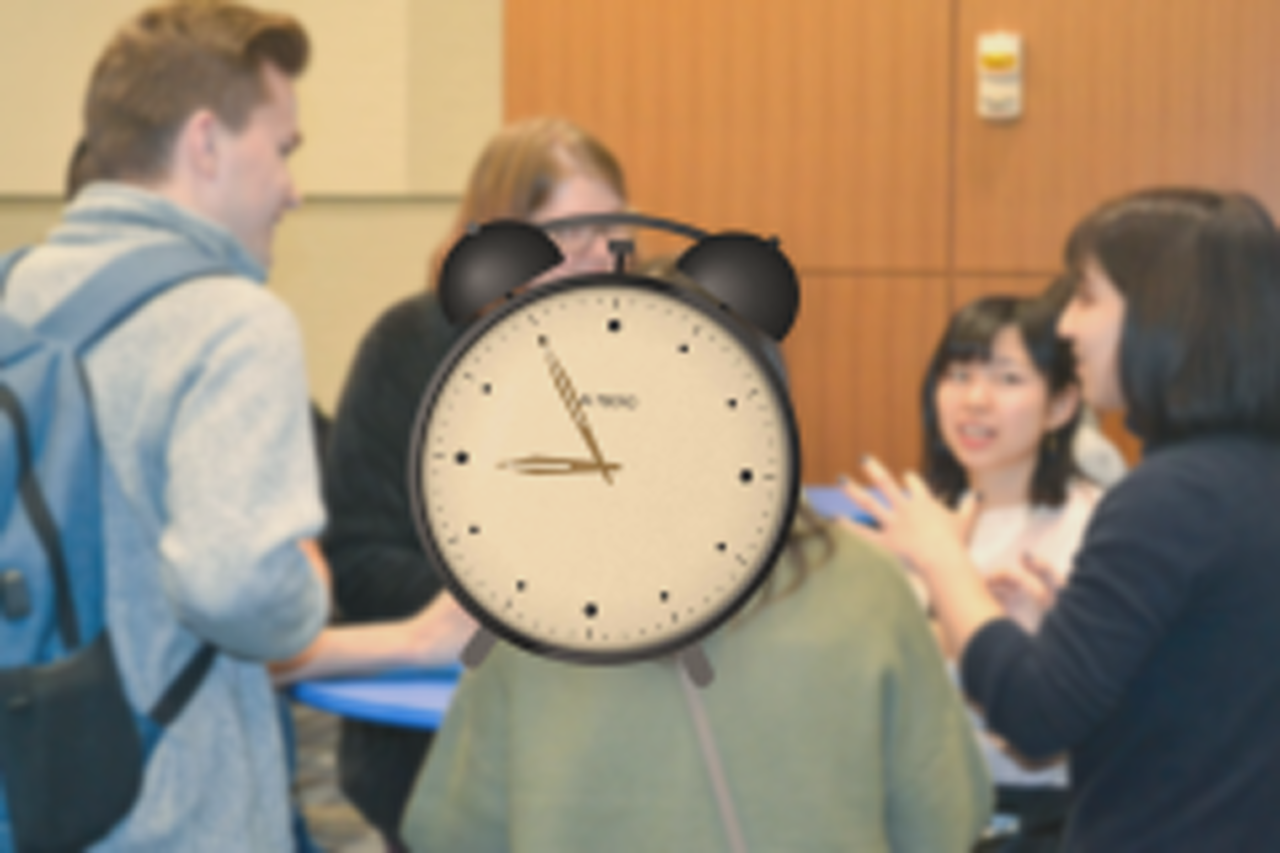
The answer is 8.55
